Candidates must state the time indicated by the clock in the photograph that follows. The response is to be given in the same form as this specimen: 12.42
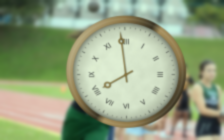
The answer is 7.59
